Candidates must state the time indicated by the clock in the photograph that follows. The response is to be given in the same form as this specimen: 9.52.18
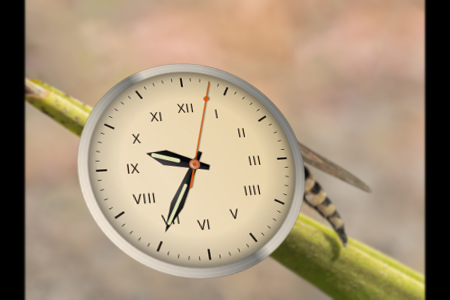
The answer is 9.35.03
